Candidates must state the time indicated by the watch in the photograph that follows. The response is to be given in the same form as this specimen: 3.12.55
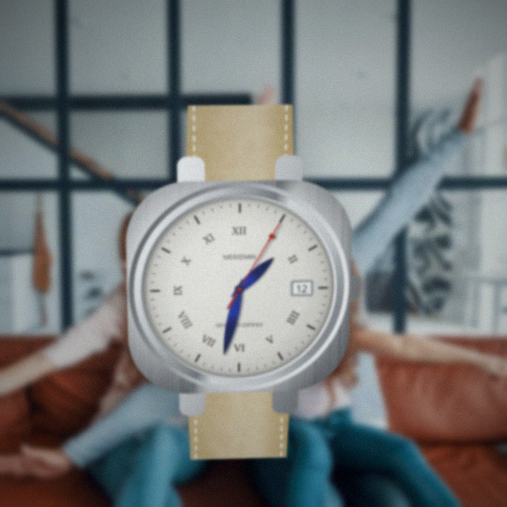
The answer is 1.32.05
